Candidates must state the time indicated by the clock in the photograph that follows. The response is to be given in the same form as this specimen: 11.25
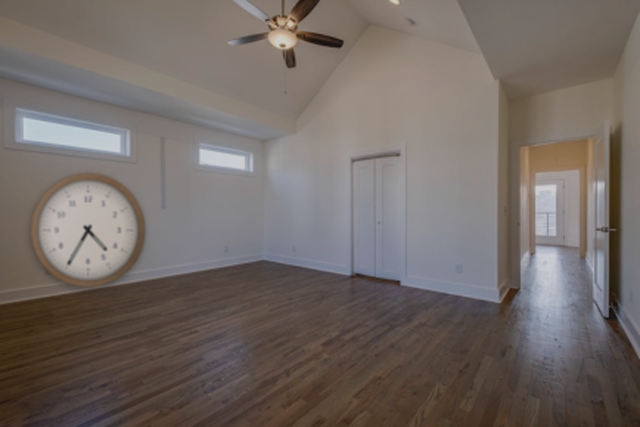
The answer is 4.35
